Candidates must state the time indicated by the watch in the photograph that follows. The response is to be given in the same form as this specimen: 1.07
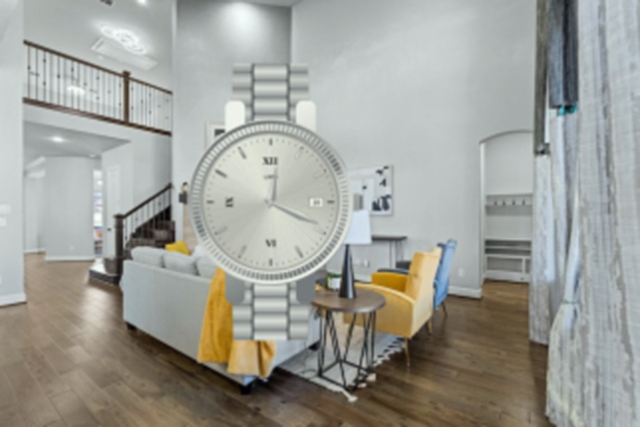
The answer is 12.19
